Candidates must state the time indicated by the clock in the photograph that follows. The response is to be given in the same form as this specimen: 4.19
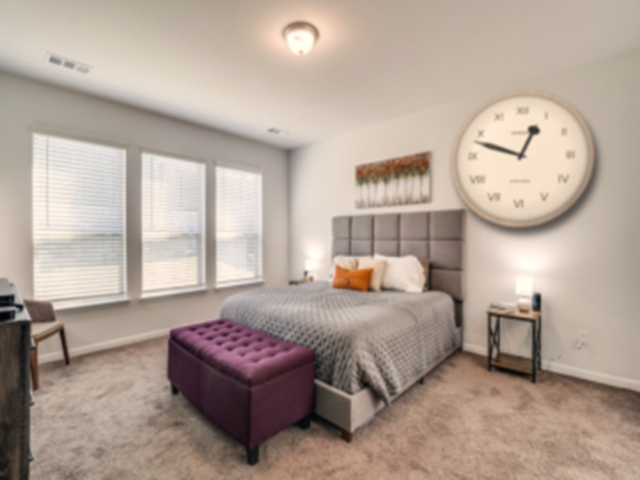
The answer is 12.48
